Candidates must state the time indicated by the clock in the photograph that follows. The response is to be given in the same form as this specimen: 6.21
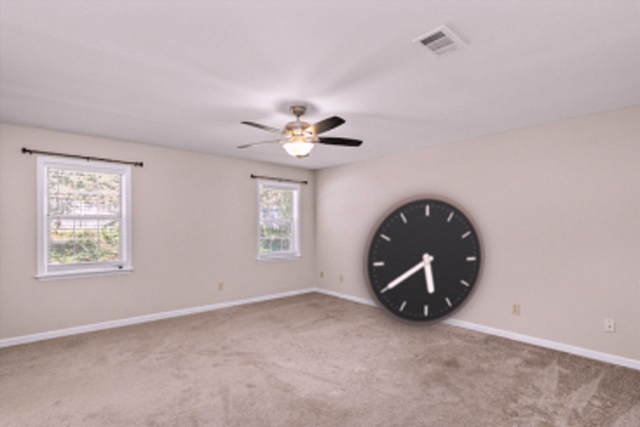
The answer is 5.40
